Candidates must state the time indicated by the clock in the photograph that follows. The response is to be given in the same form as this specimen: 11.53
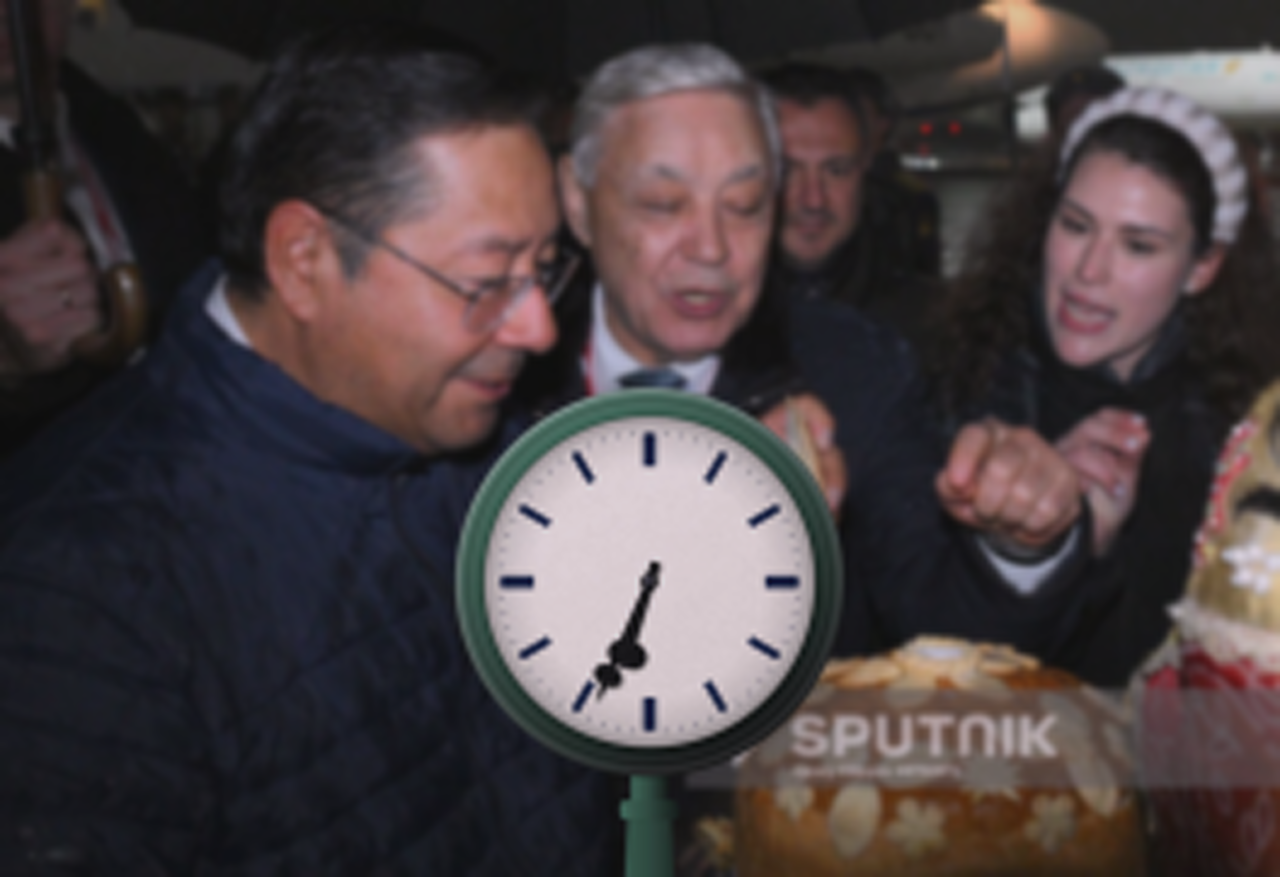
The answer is 6.34
